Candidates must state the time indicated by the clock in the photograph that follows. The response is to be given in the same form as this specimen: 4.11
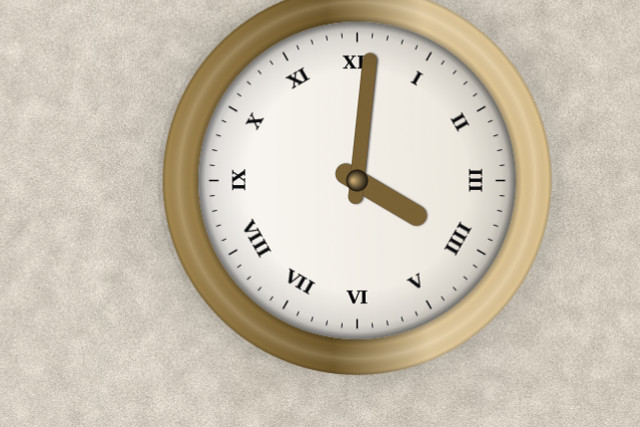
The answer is 4.01
